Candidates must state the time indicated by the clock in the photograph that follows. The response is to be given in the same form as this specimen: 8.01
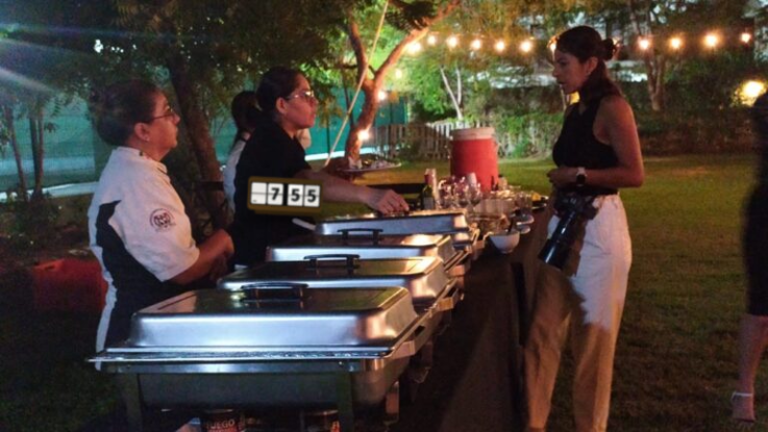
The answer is 7.55
